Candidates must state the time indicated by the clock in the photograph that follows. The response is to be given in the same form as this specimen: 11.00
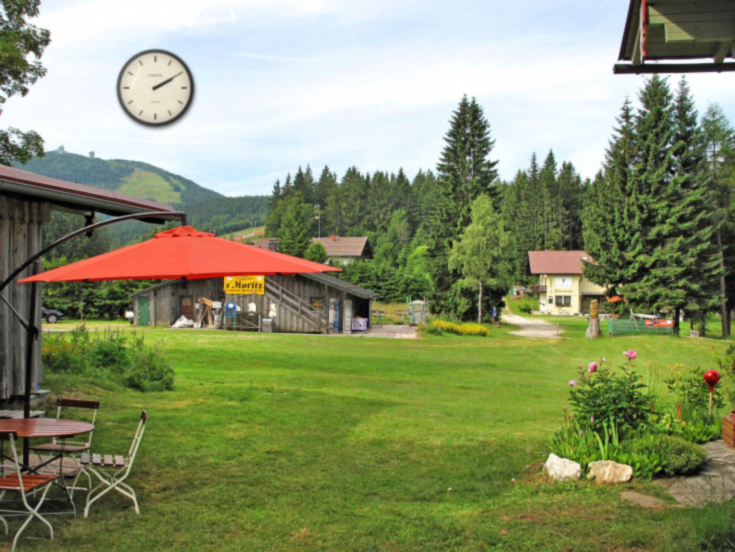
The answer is 2.10
